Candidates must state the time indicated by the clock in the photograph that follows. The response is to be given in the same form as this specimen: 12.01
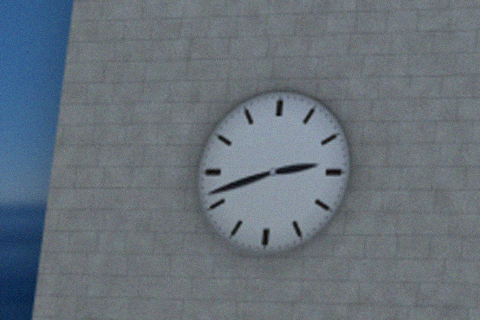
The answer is 2.42
